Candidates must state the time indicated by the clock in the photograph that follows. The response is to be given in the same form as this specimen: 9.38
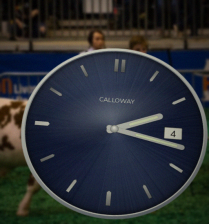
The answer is 2.17
